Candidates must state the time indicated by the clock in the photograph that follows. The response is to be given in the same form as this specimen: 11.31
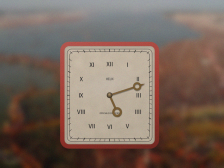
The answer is 5.12
